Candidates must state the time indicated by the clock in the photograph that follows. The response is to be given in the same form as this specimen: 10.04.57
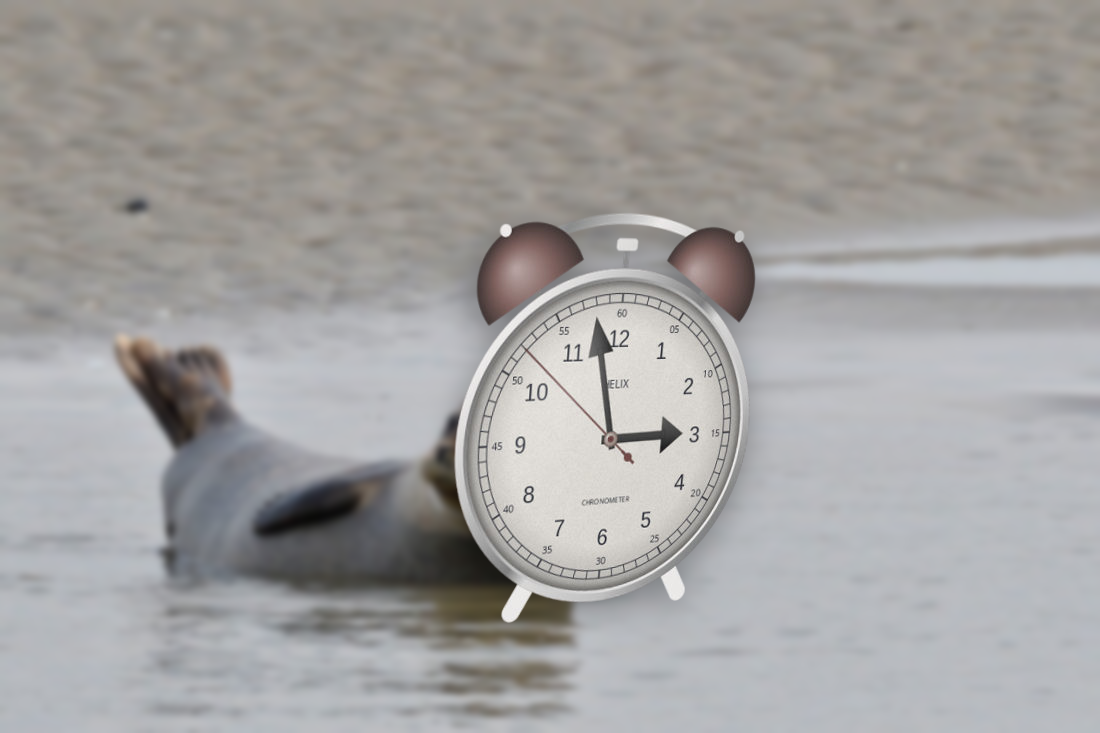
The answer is 2.57.52
